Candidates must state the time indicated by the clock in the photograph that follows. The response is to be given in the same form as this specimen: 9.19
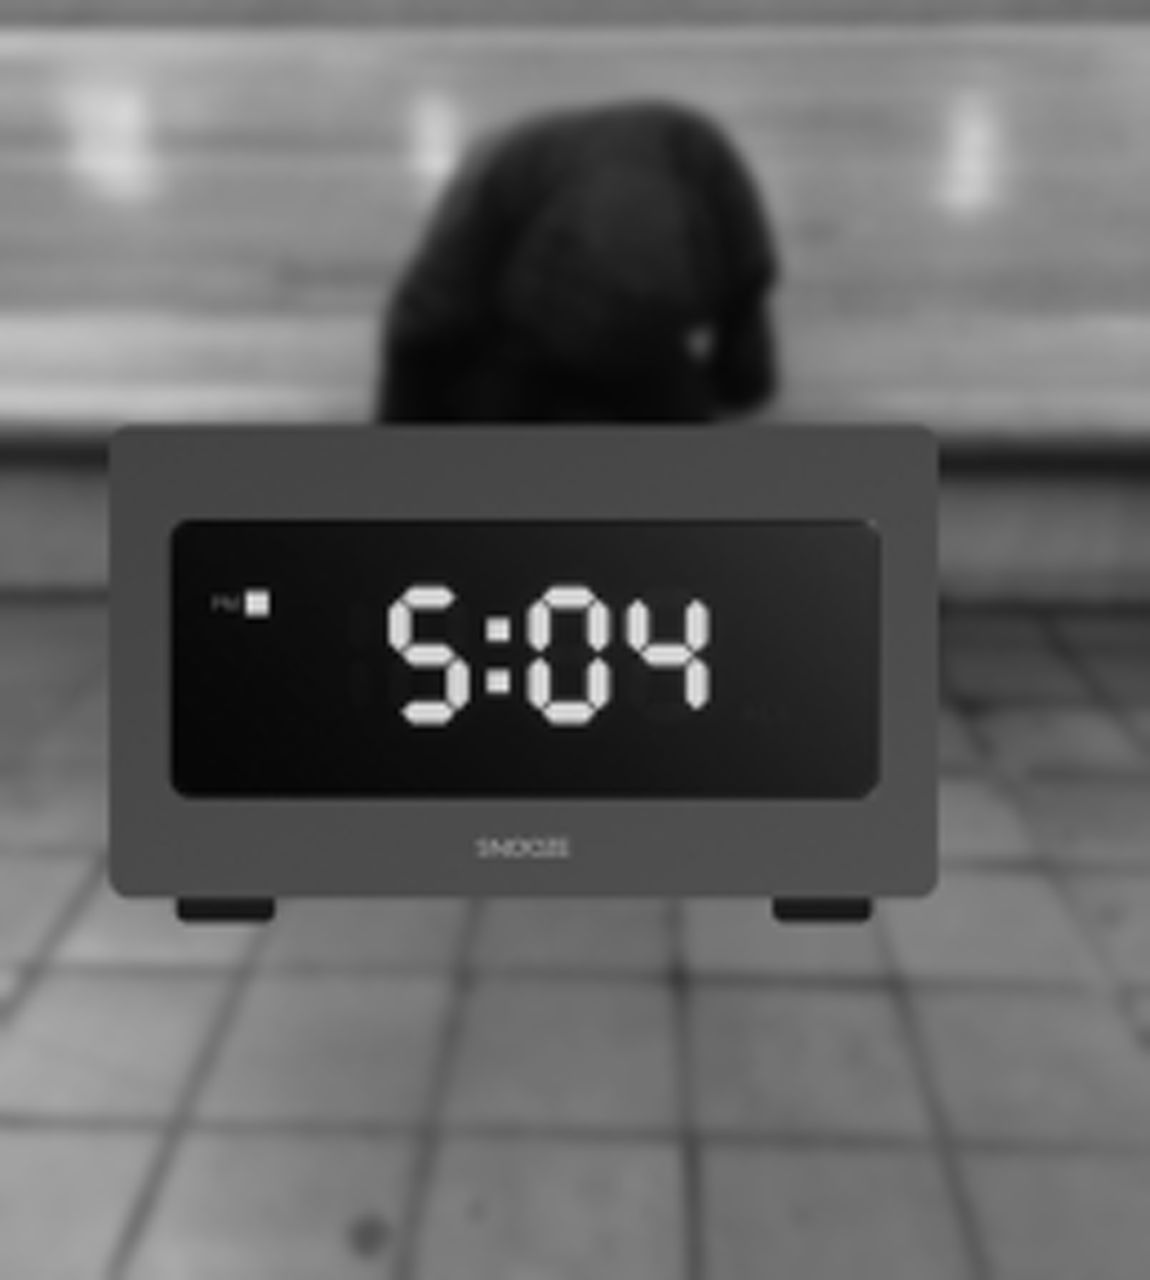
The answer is 5.04
